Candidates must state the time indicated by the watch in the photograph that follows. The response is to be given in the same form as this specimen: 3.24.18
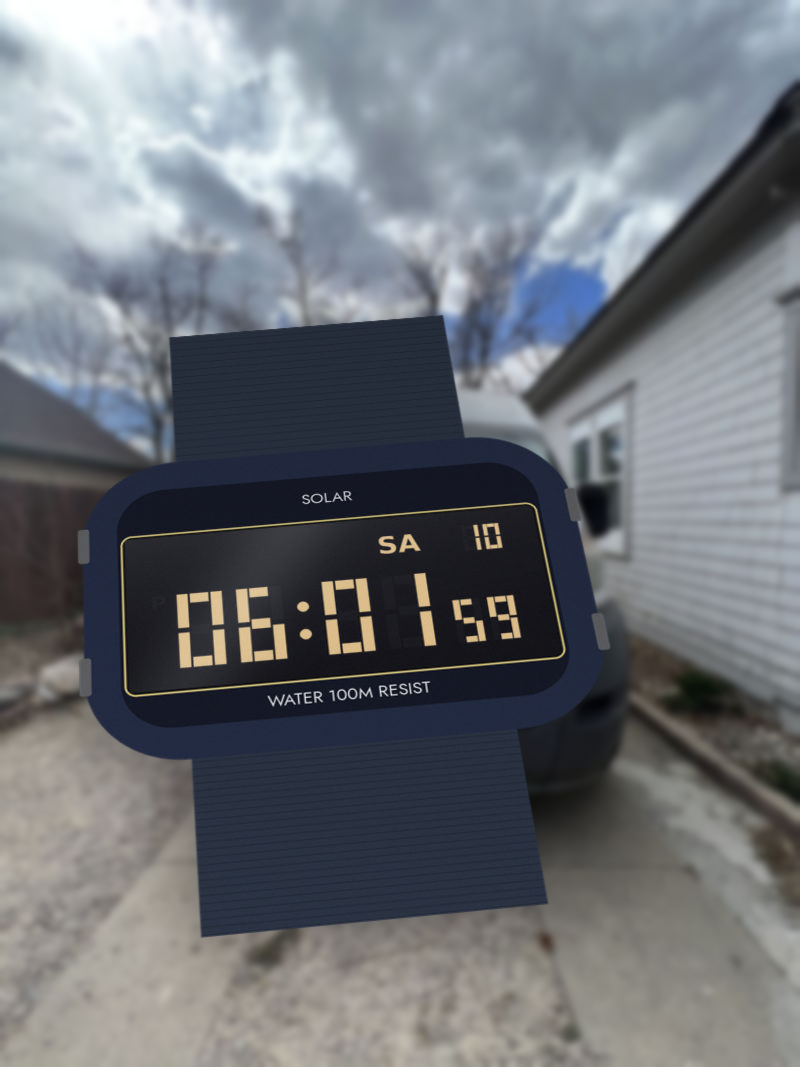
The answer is 6.01.59
